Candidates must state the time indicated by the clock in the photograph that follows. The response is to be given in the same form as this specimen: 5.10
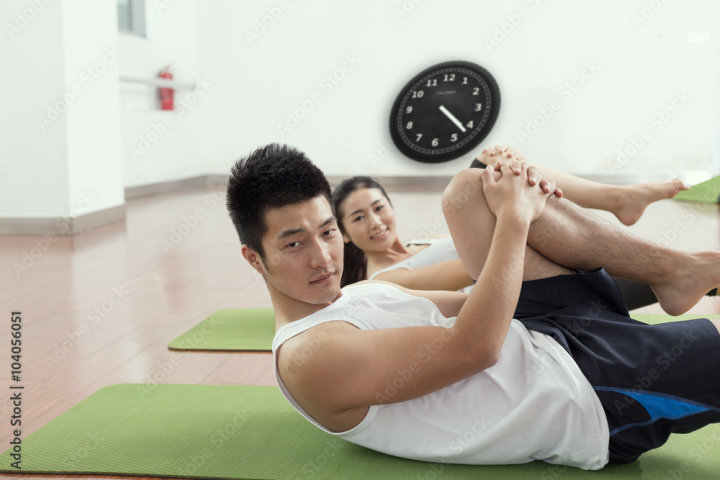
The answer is 4.22
